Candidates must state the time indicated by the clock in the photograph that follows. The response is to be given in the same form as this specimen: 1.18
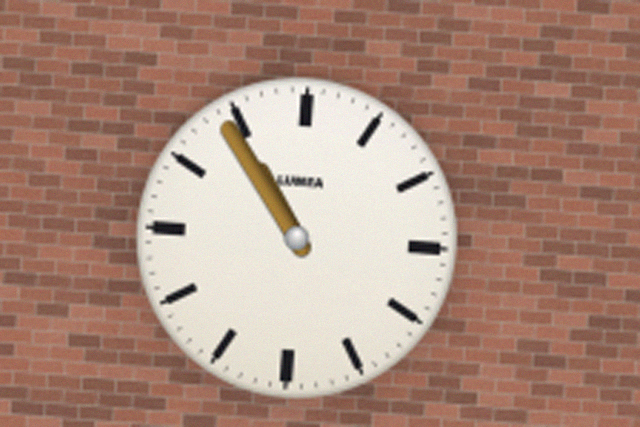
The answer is 10.54
